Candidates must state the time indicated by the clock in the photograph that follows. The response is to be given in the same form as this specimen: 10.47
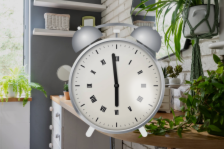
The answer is 5.59
